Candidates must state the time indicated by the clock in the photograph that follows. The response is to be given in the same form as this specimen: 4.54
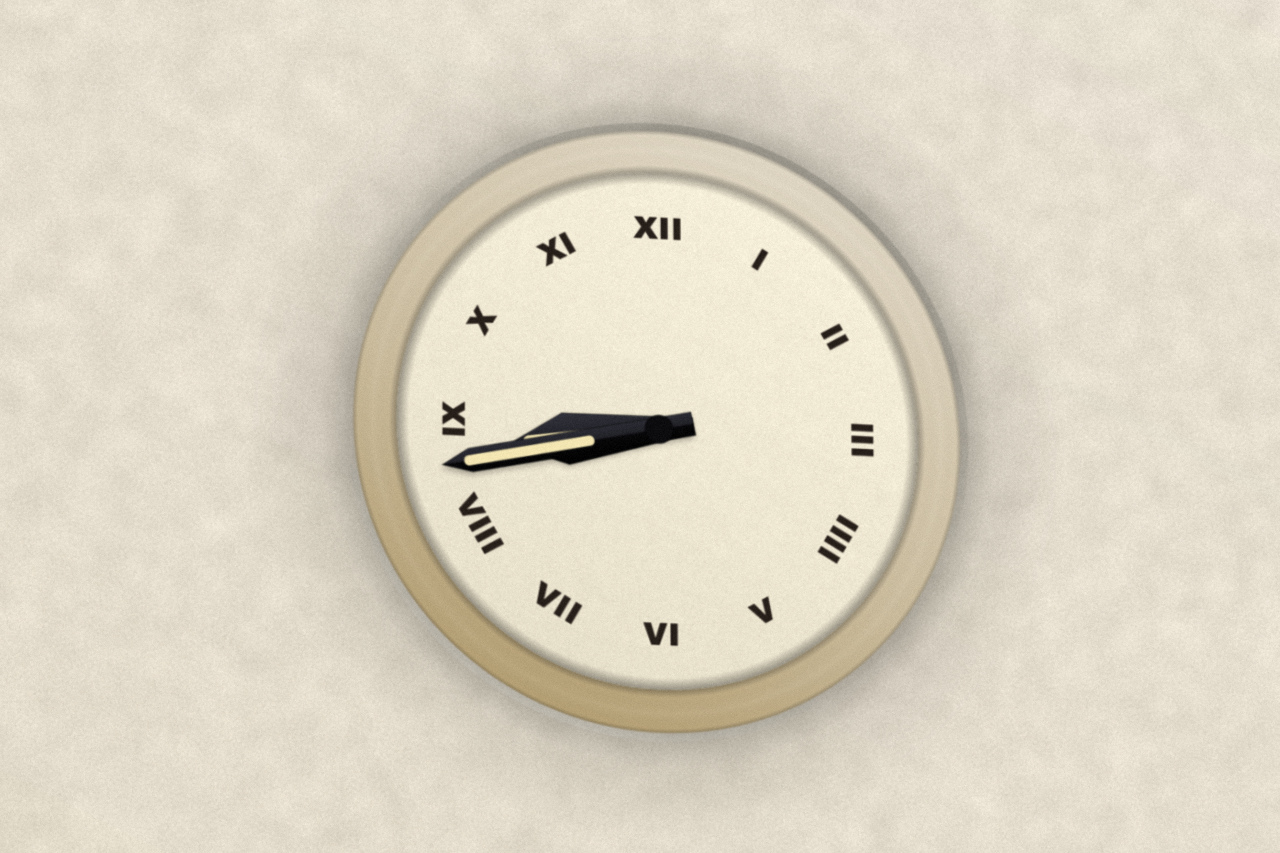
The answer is 8.43
